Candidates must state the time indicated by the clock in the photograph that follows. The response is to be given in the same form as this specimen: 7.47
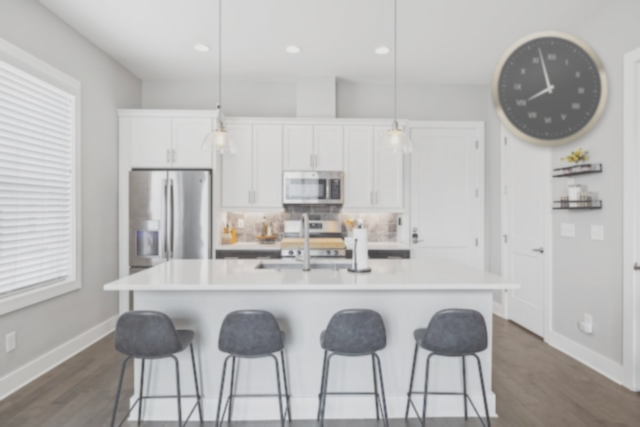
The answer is 7.57
